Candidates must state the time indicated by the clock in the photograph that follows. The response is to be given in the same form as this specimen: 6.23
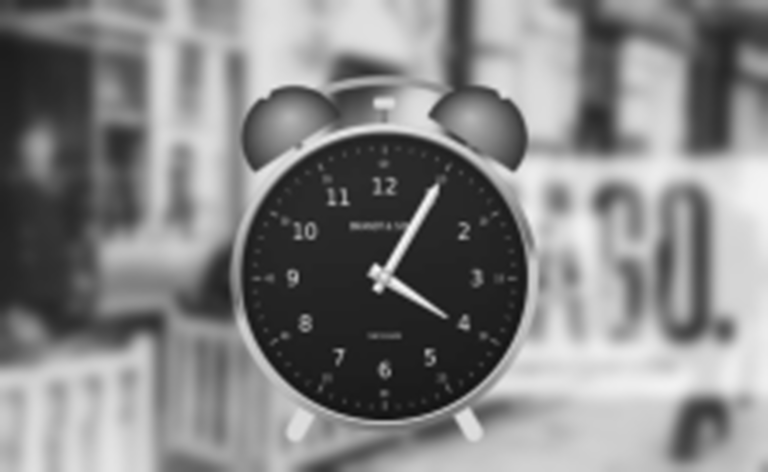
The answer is 4.05
